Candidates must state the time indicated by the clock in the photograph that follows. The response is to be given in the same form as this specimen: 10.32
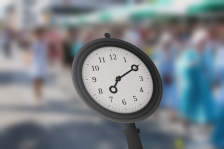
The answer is 7.10
